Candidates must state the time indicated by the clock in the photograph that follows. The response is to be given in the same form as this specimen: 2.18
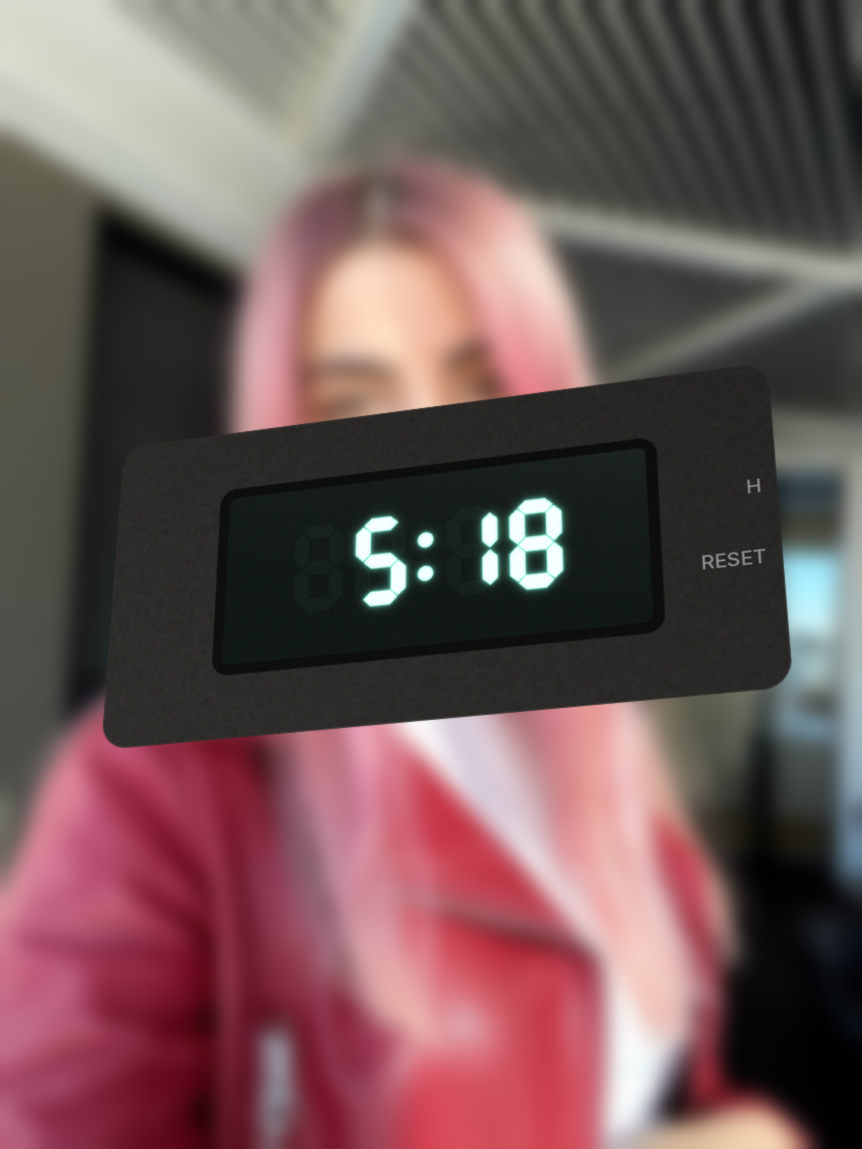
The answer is 5.18
